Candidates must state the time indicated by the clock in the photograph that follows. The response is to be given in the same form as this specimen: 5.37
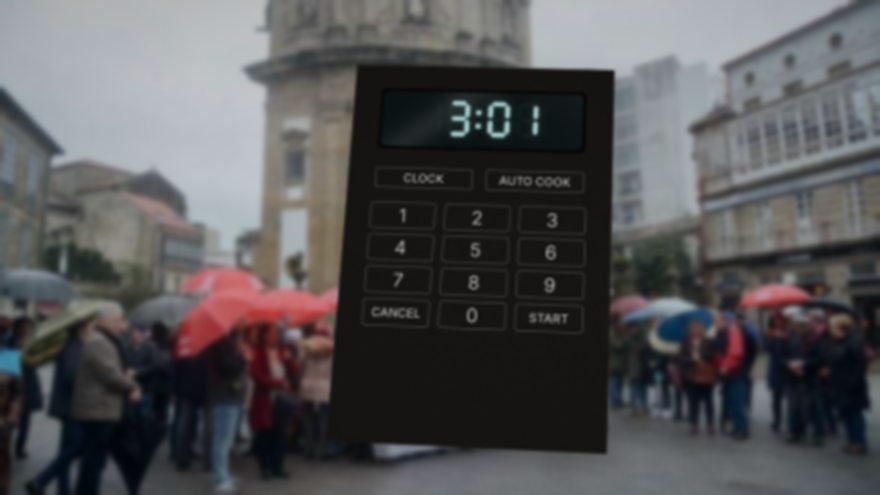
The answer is 3.01
